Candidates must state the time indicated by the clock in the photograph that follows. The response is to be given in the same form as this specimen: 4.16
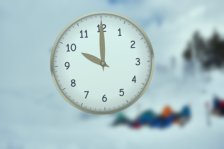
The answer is 10.00
